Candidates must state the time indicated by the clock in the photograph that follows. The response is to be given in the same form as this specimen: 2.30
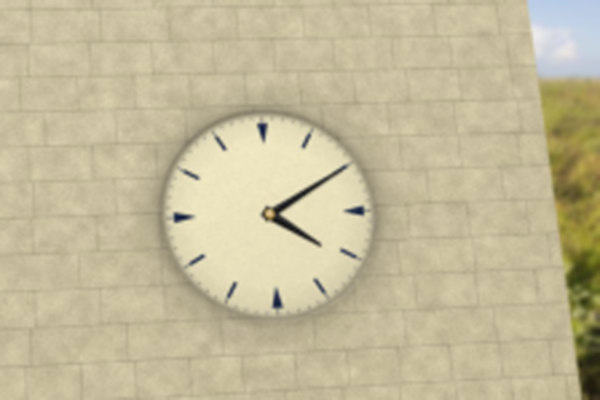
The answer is 4.10
